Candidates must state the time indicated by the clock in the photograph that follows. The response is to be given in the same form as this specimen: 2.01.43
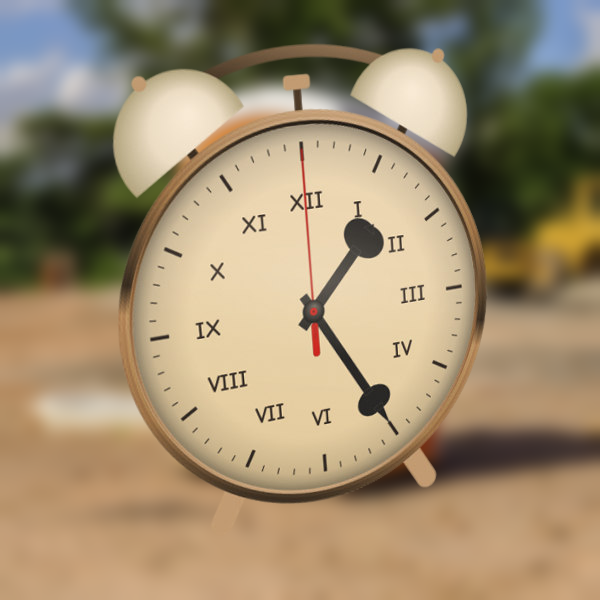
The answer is 1.25.00
